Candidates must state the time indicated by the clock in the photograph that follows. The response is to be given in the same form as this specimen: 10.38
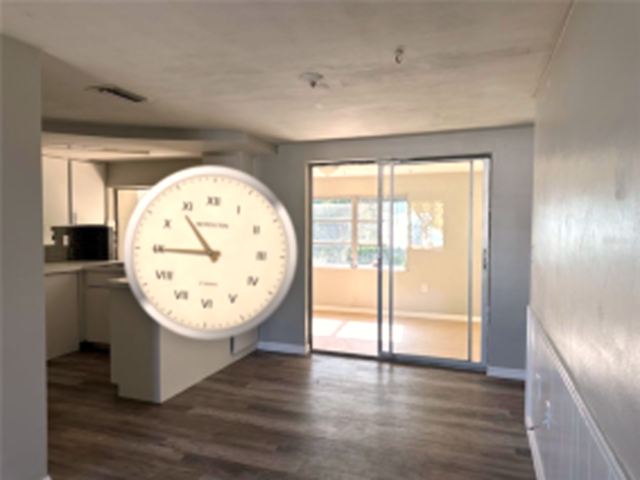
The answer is 10.45
